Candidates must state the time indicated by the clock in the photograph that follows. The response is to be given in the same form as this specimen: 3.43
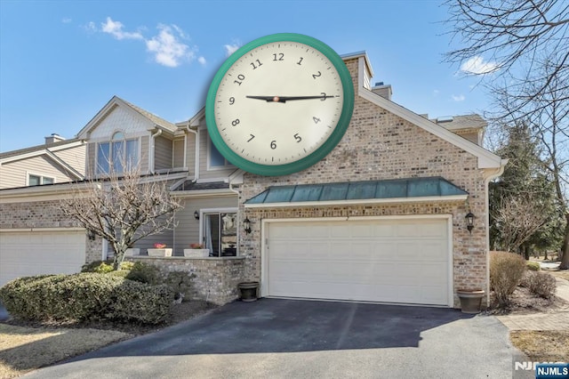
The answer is 9.15
